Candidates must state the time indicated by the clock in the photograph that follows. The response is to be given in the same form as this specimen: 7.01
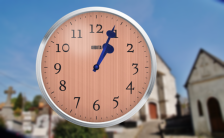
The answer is 1.04
